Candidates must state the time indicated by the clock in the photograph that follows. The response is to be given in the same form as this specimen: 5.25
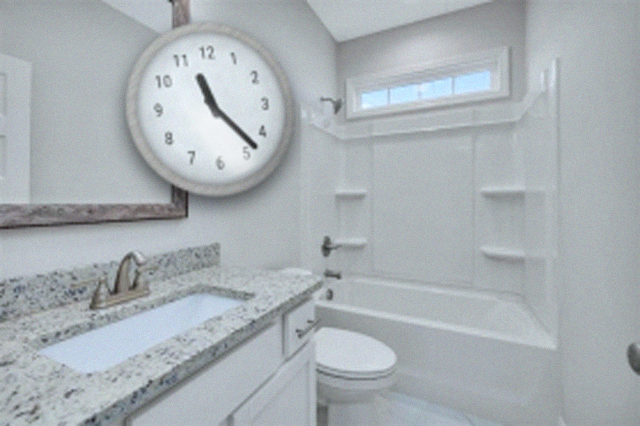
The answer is 11.23
